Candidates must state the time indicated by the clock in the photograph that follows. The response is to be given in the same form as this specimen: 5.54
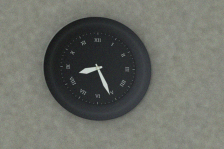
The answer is 8.26
